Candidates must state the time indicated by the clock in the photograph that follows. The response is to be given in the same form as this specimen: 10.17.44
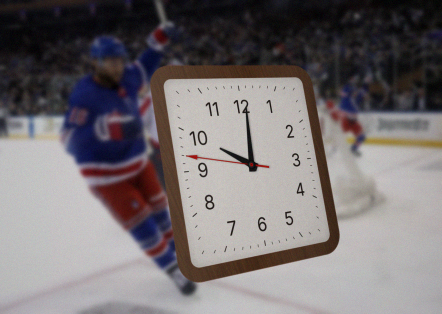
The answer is 10.00.47
